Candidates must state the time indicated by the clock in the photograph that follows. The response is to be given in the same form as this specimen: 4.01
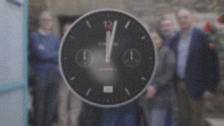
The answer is 12.02
